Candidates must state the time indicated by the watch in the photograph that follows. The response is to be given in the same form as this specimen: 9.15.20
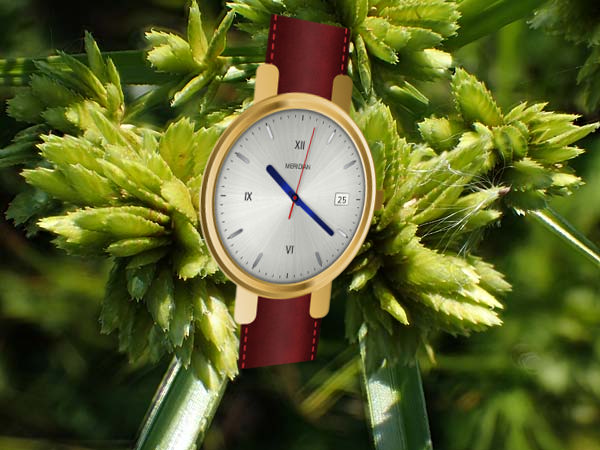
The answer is 10.21.02
